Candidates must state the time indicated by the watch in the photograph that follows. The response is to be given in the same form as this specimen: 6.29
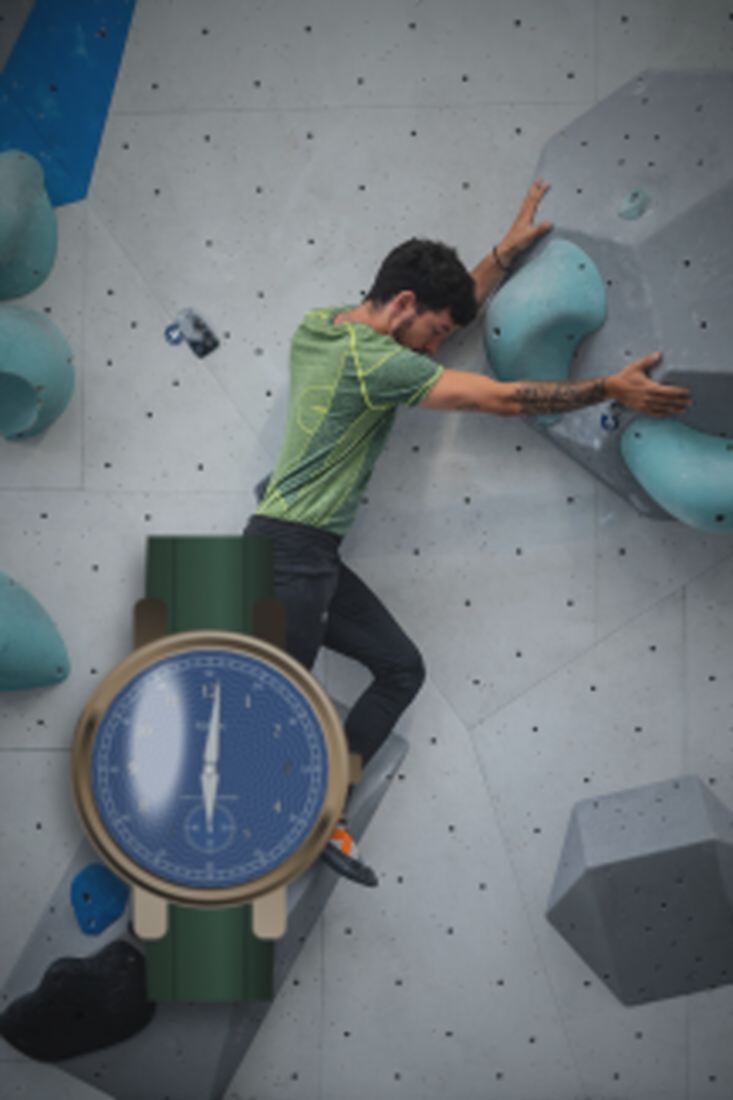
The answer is 6.01
